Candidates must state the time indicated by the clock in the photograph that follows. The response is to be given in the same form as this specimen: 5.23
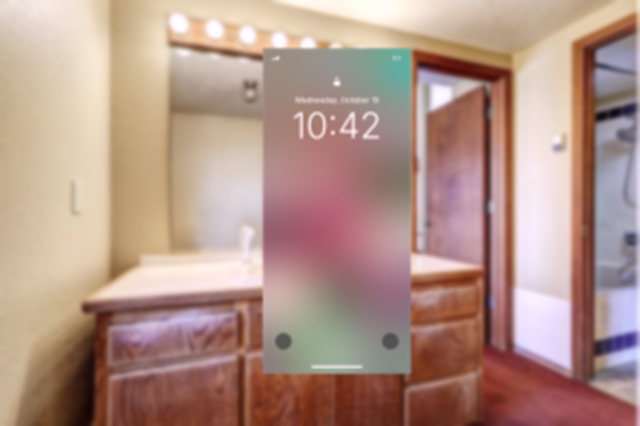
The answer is 10.42
